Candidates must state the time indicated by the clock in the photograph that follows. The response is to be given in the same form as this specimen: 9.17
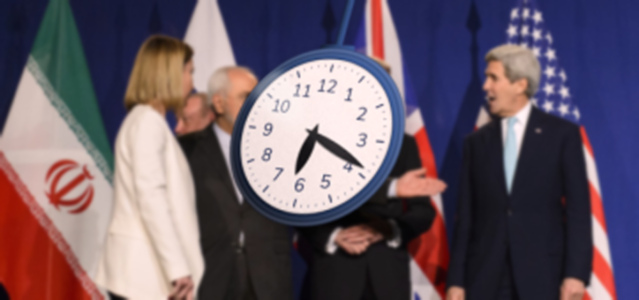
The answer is 6.19
